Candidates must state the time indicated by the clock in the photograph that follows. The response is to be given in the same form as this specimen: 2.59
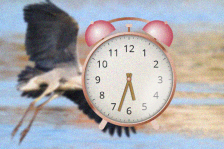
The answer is 5.33
